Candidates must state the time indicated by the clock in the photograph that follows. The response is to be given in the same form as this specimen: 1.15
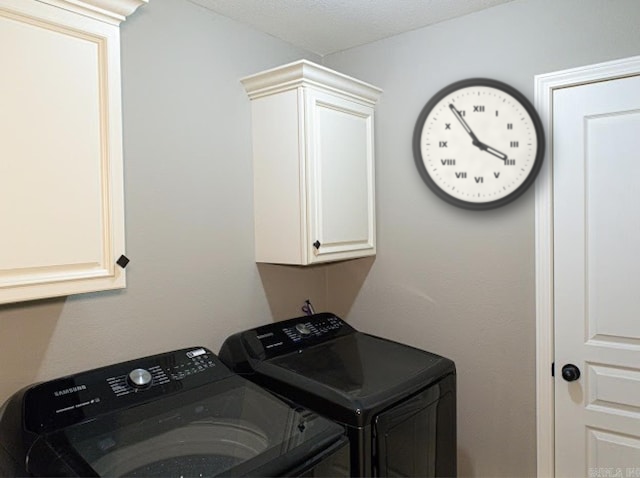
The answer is 3.54
